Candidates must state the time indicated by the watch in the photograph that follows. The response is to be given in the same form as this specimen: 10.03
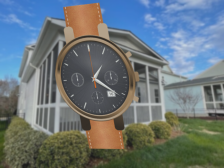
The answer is 1.21
